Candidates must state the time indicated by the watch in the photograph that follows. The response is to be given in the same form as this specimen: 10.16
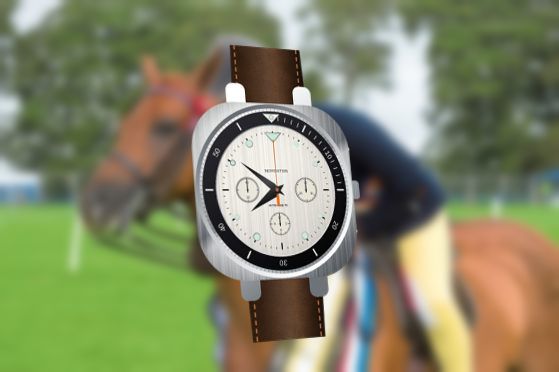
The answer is 7.51
